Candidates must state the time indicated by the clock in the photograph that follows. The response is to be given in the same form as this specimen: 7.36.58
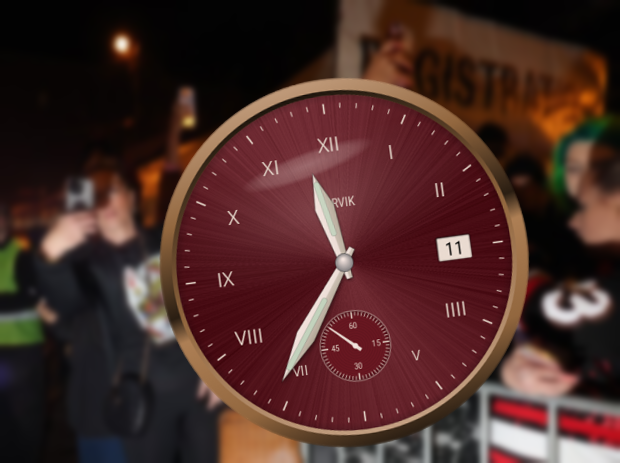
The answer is 11.35.52
